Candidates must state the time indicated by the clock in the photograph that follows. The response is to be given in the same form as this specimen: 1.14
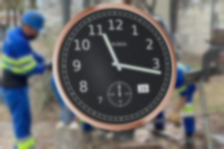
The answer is 11.17
